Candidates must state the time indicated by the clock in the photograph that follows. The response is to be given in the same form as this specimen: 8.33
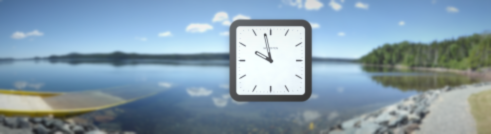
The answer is 9.58
